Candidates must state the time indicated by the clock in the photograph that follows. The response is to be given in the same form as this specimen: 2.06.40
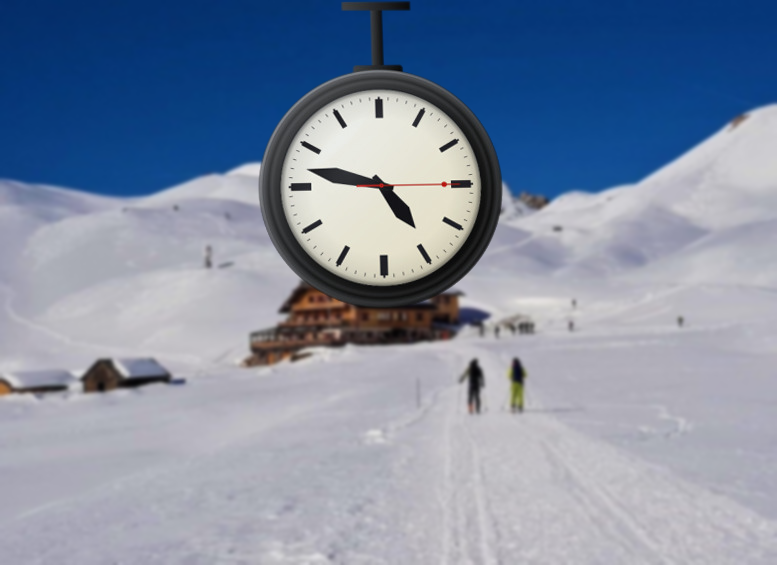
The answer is 4.47.15
